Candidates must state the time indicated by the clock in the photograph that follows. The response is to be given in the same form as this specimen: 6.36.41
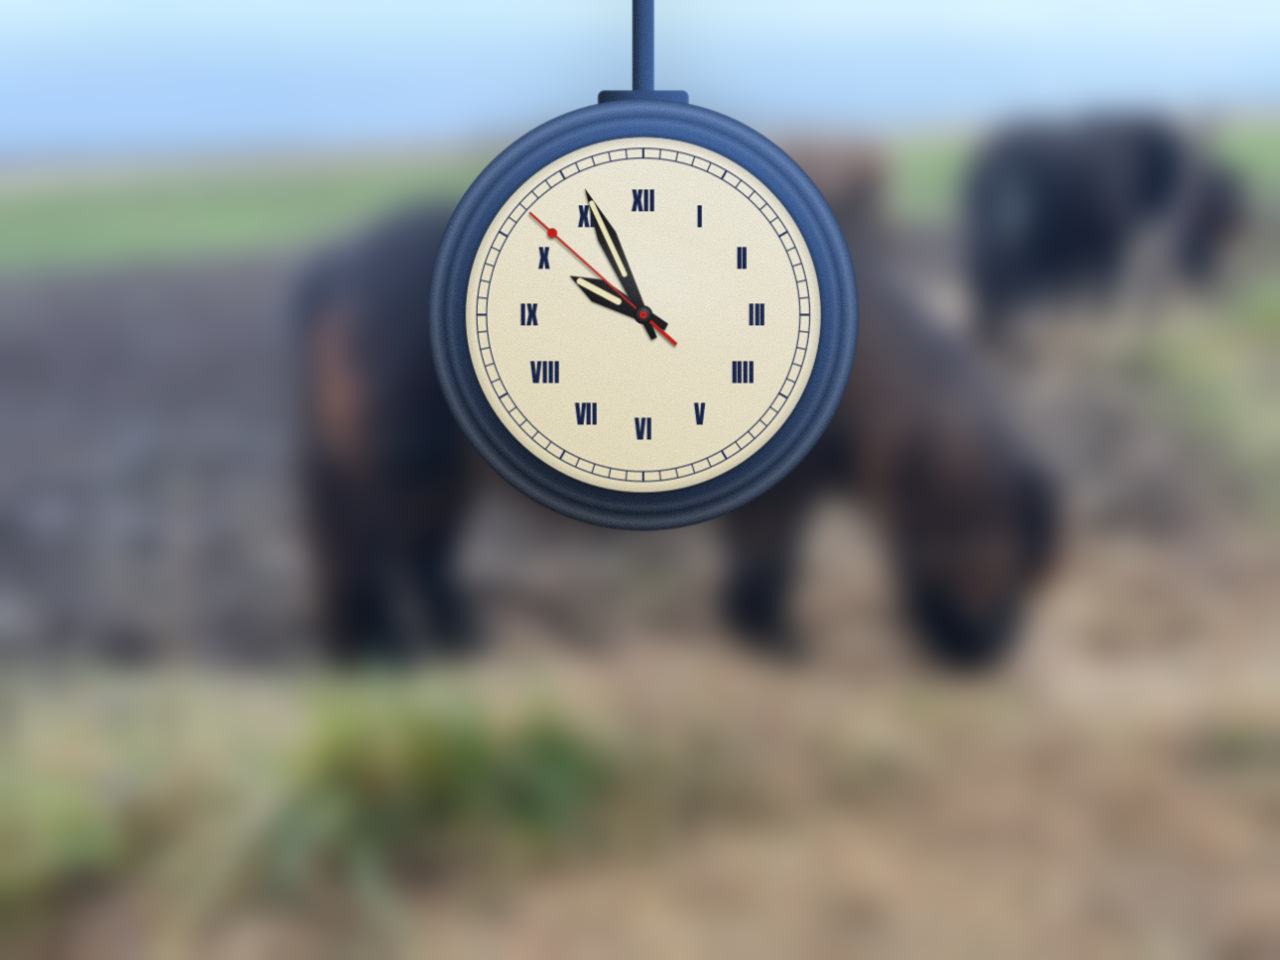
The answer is 9.55.52
